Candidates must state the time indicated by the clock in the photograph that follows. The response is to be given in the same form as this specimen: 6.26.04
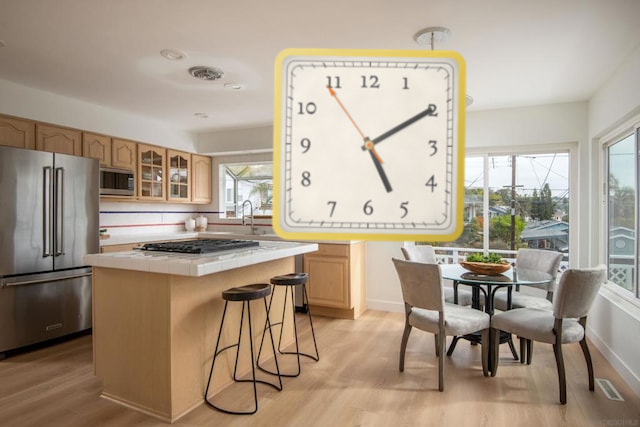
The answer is 5.09.54
